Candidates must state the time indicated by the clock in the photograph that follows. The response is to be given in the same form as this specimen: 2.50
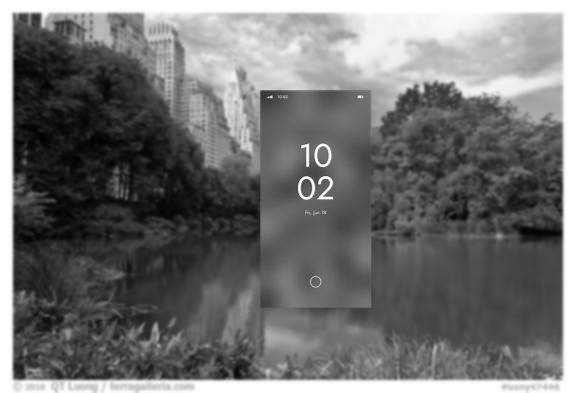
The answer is 10.02
